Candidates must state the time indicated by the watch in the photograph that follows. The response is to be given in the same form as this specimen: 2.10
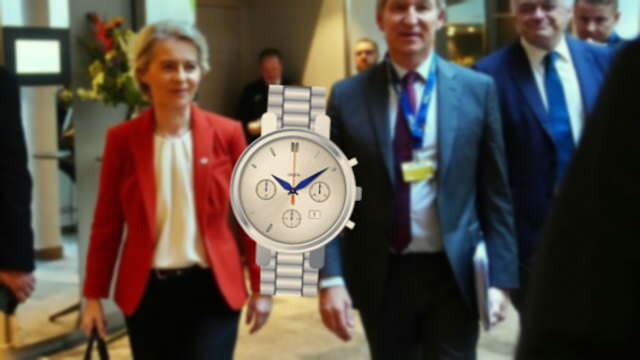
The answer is 10.09
